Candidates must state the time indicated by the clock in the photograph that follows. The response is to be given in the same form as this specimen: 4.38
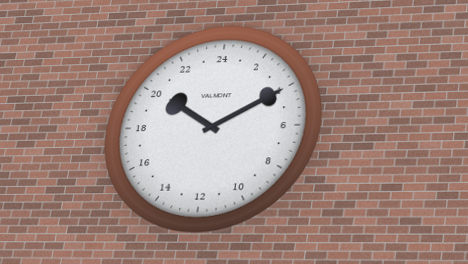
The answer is 20.10
